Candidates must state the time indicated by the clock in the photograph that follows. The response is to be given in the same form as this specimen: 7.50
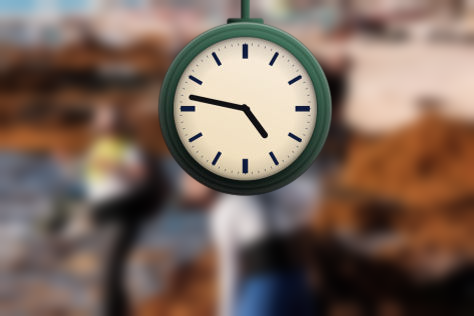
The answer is 4.47
